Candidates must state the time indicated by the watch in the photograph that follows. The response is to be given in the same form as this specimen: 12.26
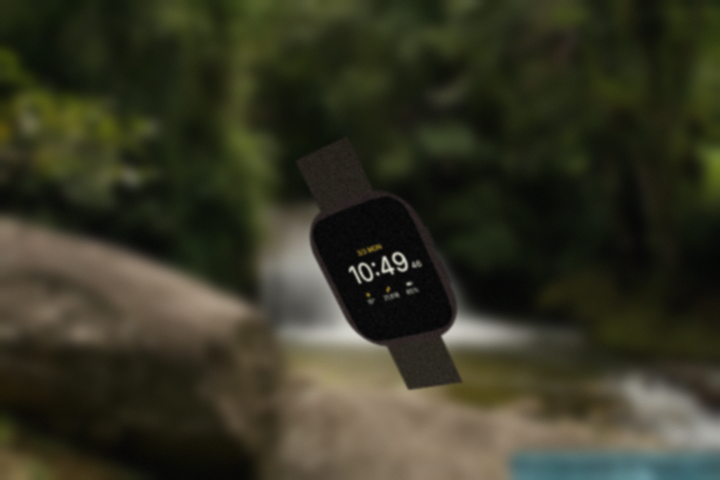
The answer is 10.49
